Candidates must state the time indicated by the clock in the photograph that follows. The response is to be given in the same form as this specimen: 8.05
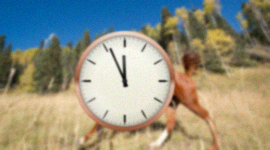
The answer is 11.56
